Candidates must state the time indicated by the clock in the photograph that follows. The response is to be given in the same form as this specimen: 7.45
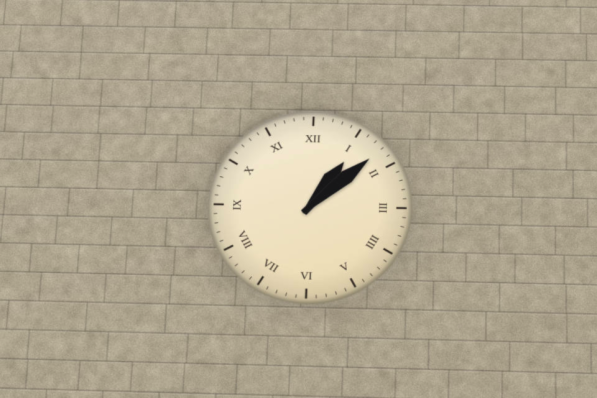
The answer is 1.08
